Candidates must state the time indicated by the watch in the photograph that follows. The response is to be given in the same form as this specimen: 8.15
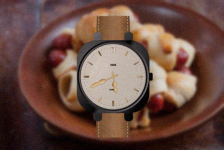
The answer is 5.41
